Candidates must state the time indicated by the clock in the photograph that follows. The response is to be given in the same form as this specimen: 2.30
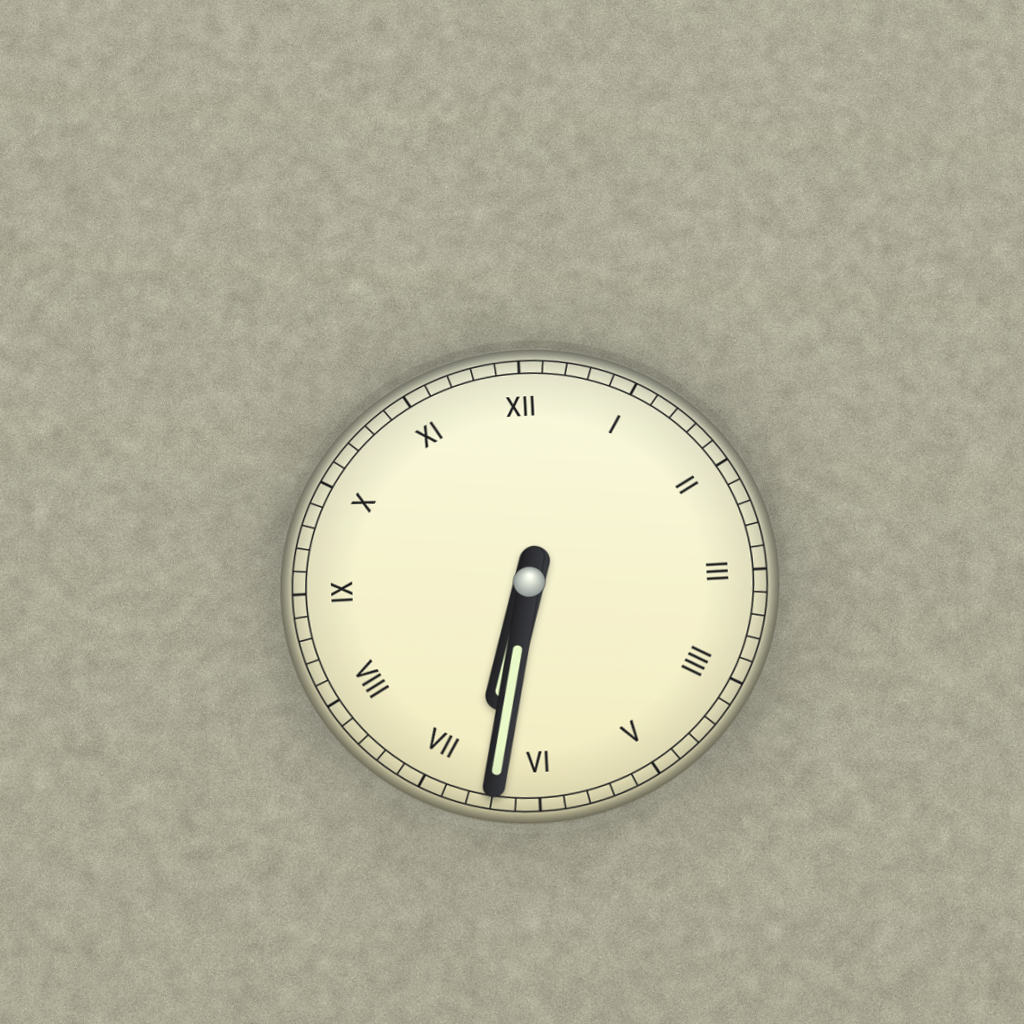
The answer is 6.32
